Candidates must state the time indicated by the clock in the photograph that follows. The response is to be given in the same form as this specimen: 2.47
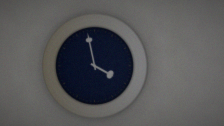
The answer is 3.58
